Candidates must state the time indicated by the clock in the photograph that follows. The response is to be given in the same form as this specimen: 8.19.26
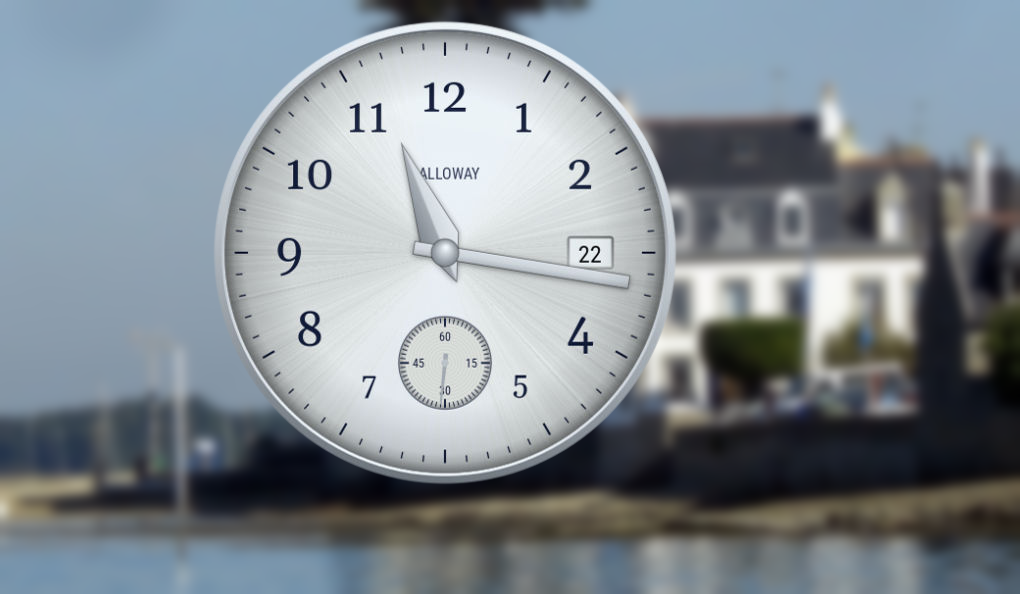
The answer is 11.16.31
